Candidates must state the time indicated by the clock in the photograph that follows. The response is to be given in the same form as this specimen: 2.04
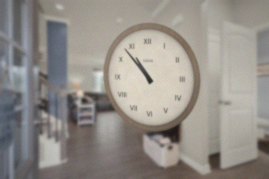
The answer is 10.53
